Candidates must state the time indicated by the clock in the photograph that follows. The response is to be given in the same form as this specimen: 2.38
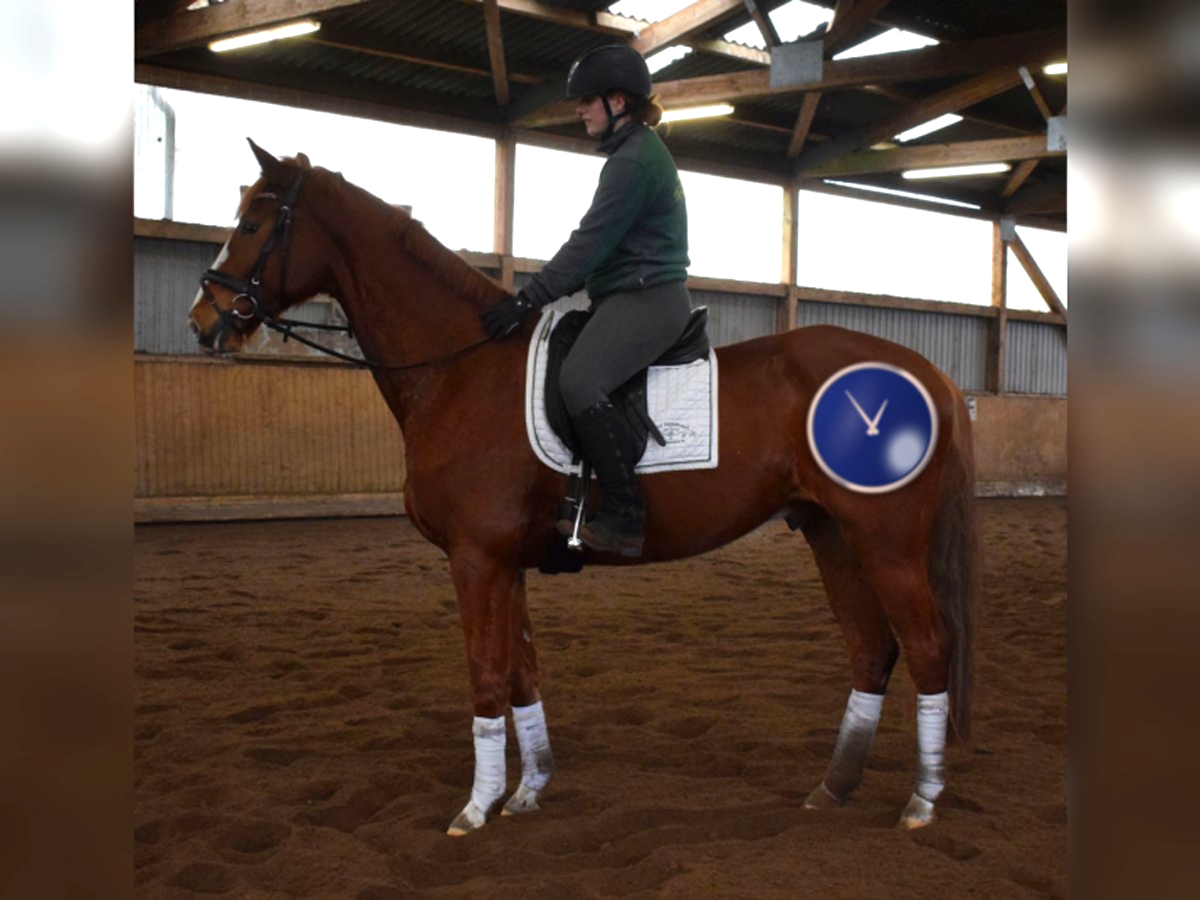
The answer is 12.54
